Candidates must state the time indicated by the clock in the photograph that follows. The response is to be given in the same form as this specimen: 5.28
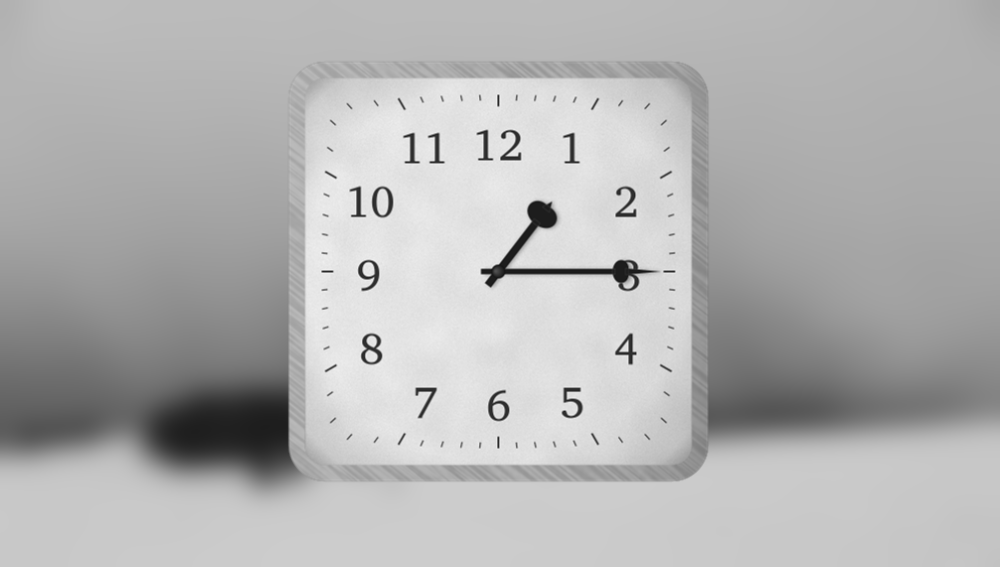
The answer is 1.15
